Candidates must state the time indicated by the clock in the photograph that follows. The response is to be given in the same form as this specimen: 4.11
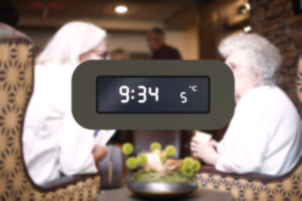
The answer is 9.34
